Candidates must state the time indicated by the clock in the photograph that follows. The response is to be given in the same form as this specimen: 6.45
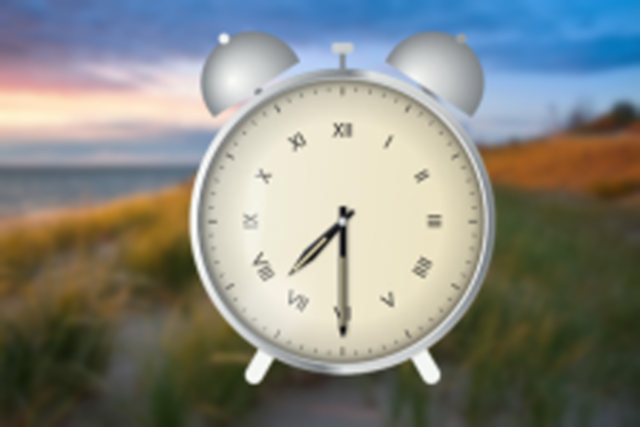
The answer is 7.30
